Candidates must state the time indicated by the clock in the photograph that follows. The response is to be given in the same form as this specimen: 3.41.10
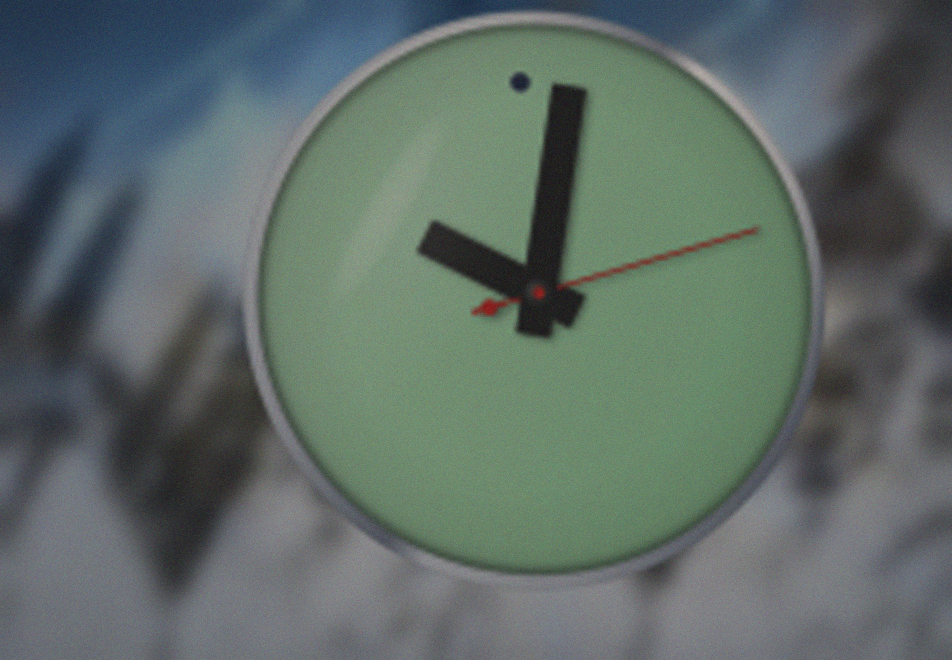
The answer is 10.02.13
